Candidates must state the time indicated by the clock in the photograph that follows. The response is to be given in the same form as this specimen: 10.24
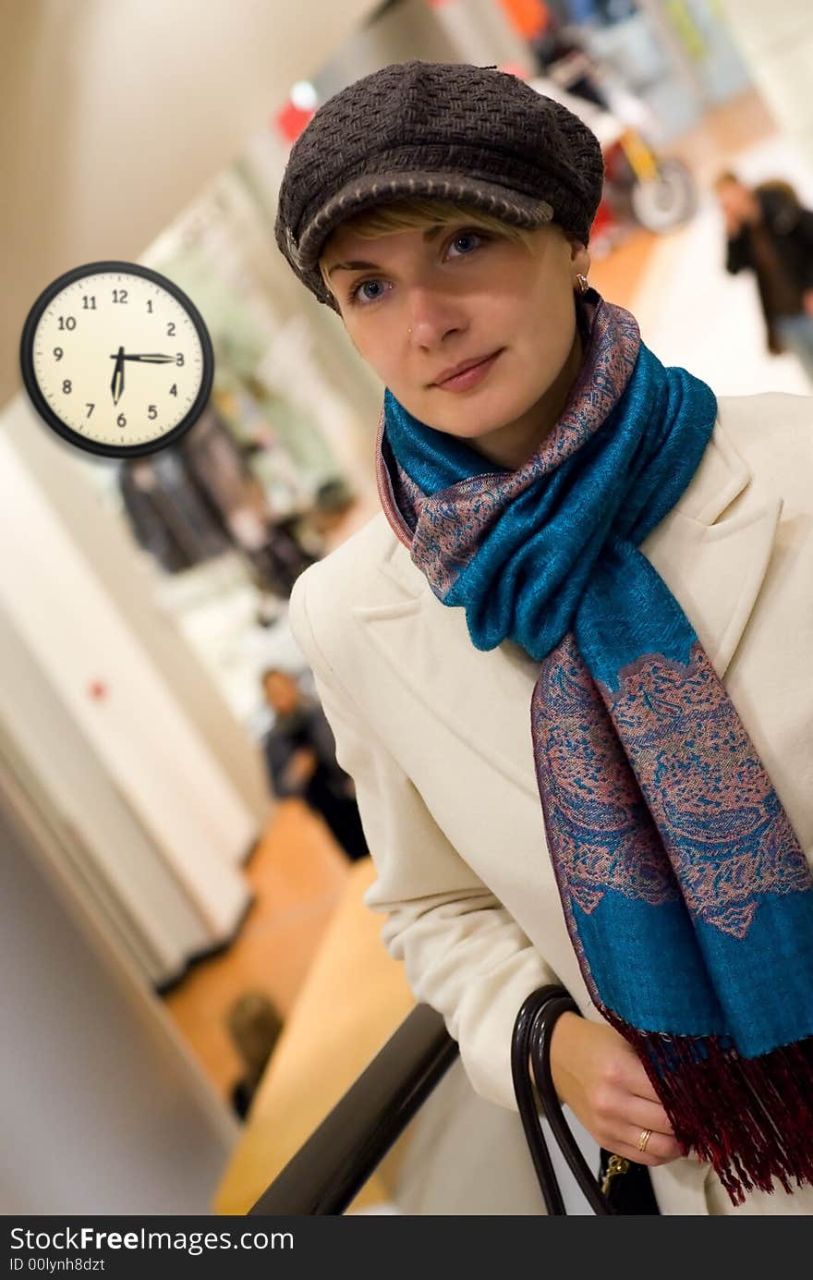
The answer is 6.15
